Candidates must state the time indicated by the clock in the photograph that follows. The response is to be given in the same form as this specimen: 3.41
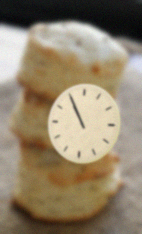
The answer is 10.55
